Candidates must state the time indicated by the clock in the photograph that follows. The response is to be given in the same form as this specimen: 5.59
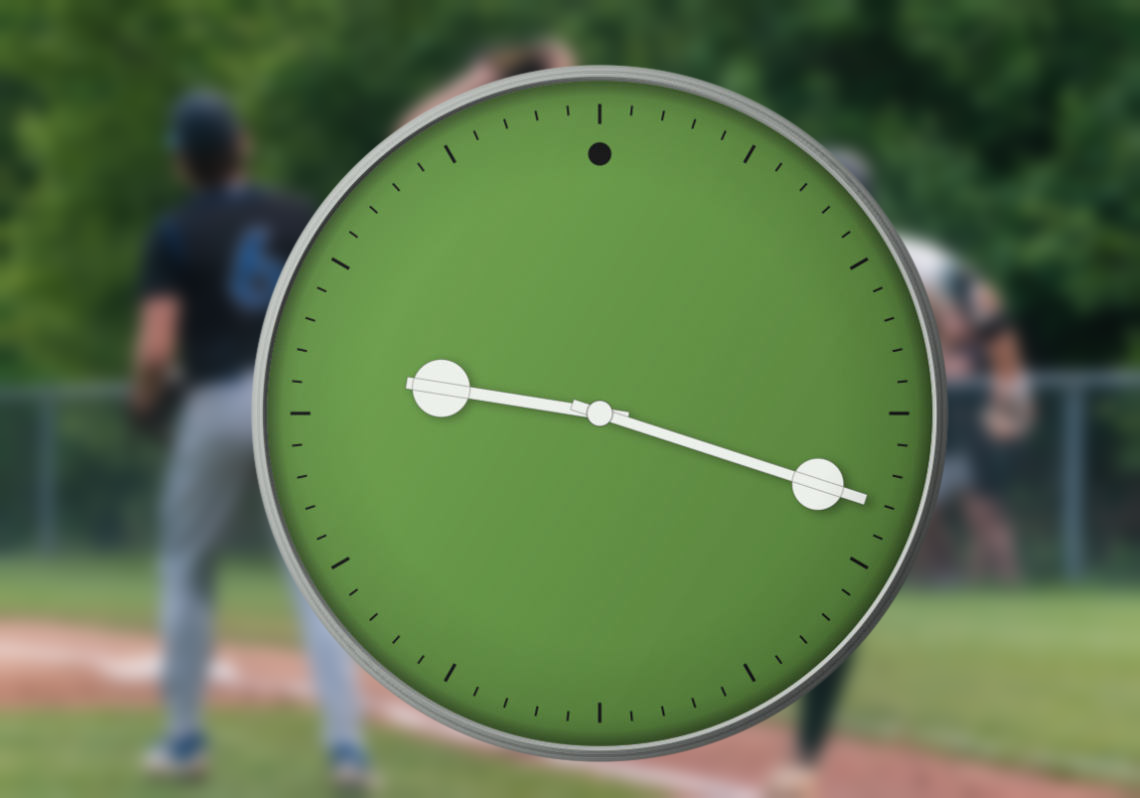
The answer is 9.18
